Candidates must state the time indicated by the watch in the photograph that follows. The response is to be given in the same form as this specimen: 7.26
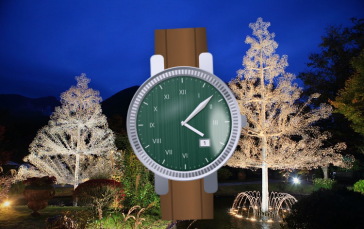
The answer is 4.08
